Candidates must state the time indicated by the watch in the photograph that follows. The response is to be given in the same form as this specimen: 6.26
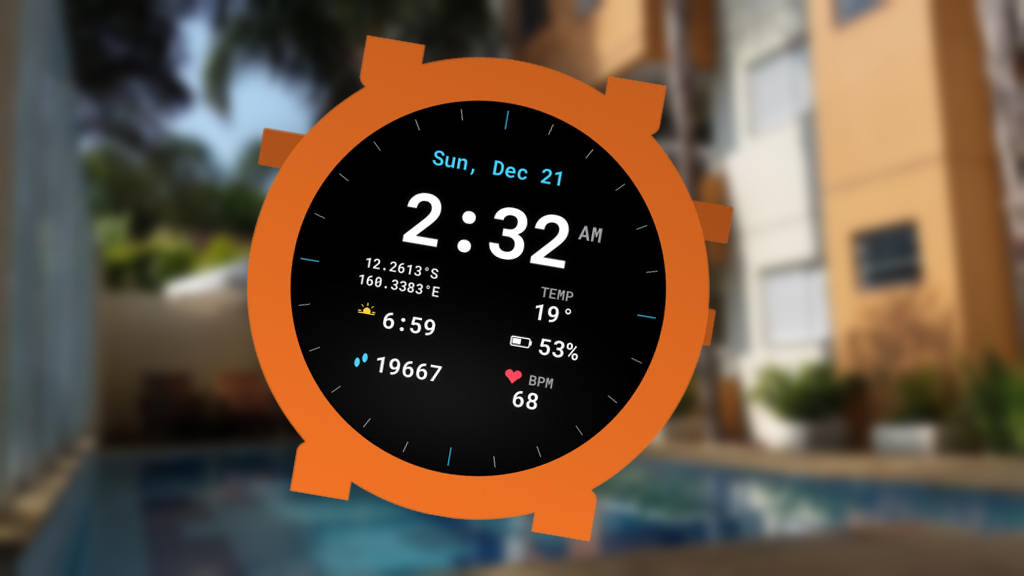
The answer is 2.32
